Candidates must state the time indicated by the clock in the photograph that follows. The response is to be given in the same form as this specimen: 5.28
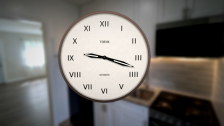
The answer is 9.18
